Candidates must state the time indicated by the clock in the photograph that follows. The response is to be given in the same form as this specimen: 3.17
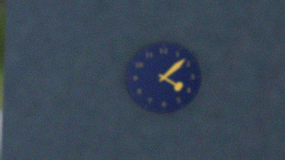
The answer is 4.08
